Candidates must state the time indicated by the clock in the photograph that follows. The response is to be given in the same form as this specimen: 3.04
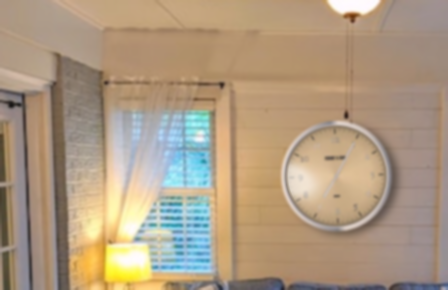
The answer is 7.05
